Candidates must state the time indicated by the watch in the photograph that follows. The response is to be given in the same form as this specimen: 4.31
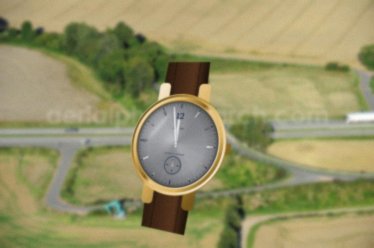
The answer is 11.58
